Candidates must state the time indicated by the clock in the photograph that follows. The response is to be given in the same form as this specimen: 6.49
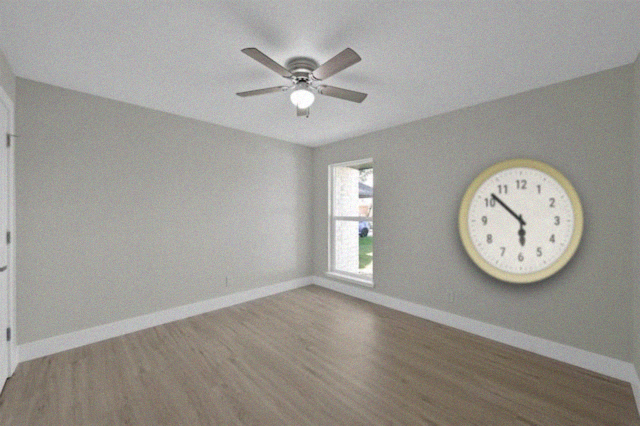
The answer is 5.52
